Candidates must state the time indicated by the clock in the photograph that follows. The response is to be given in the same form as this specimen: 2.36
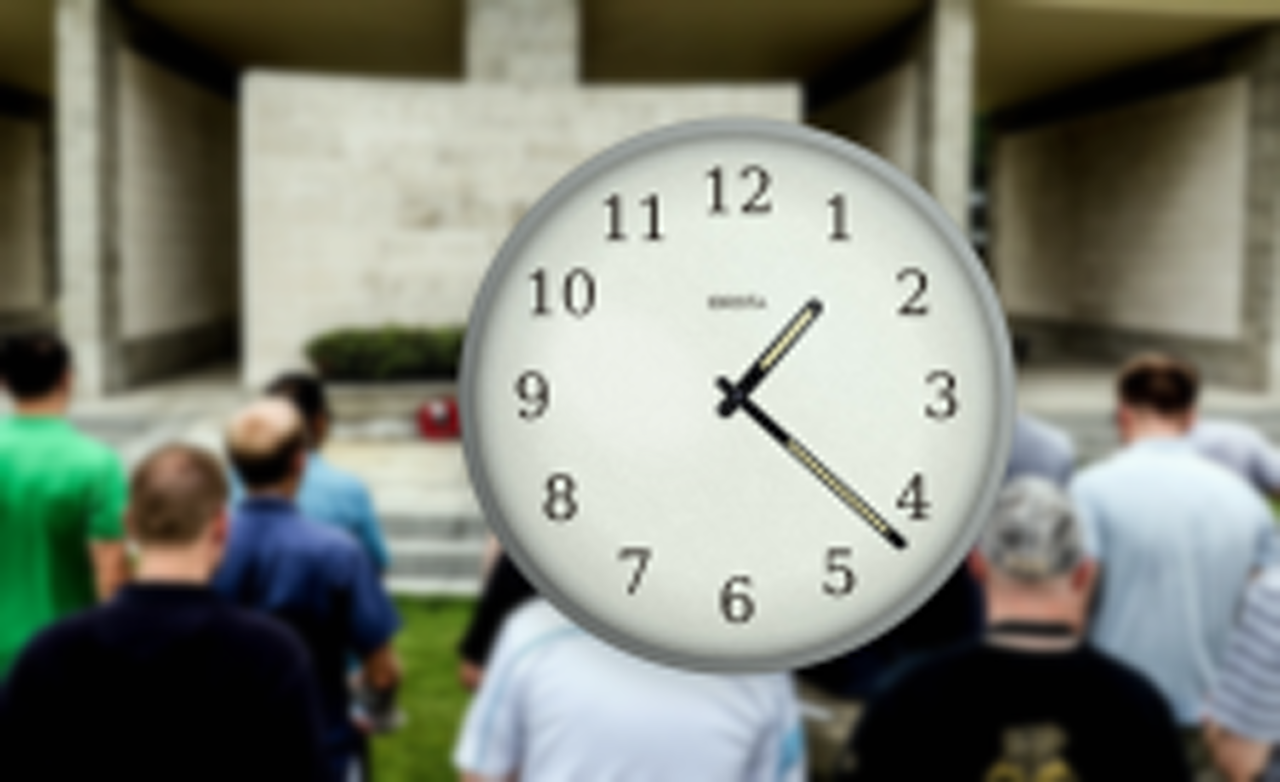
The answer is 1.22
